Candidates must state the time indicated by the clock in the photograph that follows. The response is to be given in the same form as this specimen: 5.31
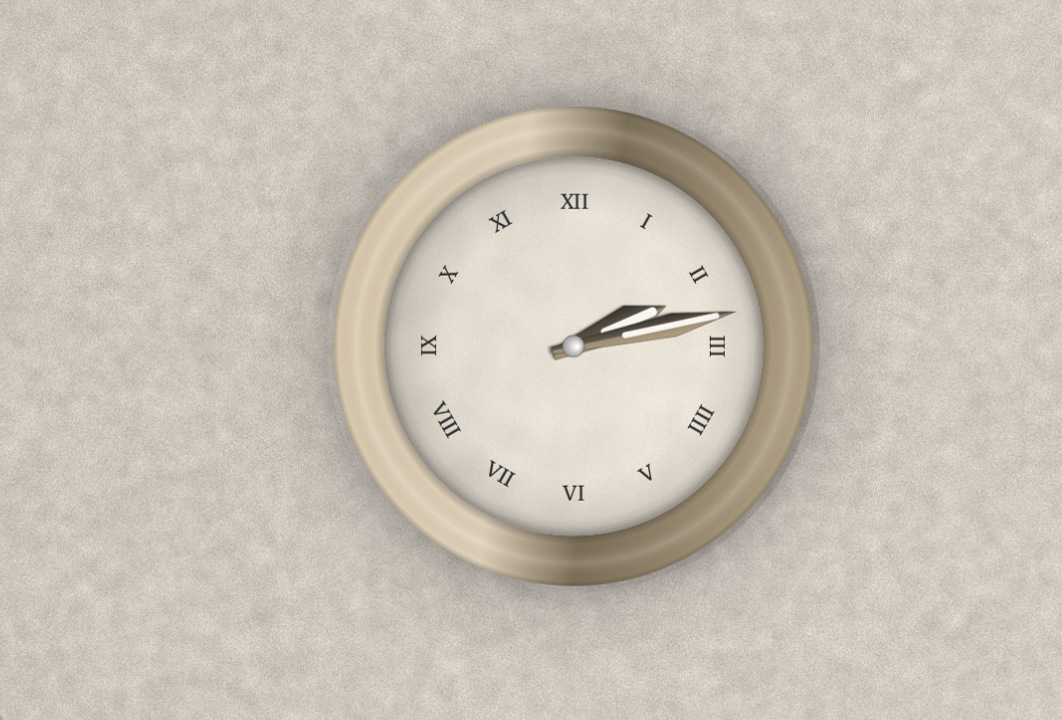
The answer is 2.13
